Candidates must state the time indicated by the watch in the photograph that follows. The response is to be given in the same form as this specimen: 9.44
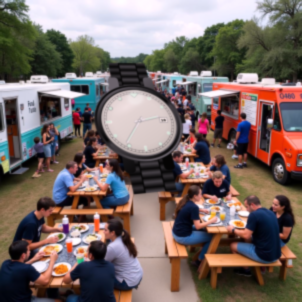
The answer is 2.36
